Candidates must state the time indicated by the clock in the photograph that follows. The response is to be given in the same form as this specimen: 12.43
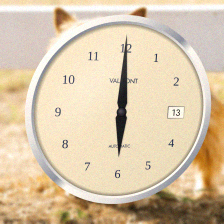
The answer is 6.00
